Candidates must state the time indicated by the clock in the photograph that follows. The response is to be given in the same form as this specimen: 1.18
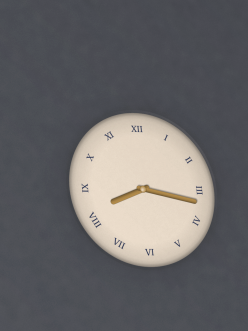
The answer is 8.17
